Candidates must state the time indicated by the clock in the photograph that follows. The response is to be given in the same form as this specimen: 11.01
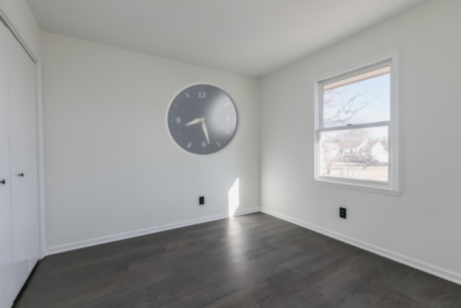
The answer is 8.28
